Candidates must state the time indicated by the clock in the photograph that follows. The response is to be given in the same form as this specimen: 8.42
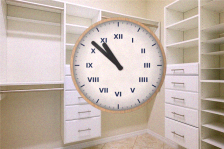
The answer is 10.52
